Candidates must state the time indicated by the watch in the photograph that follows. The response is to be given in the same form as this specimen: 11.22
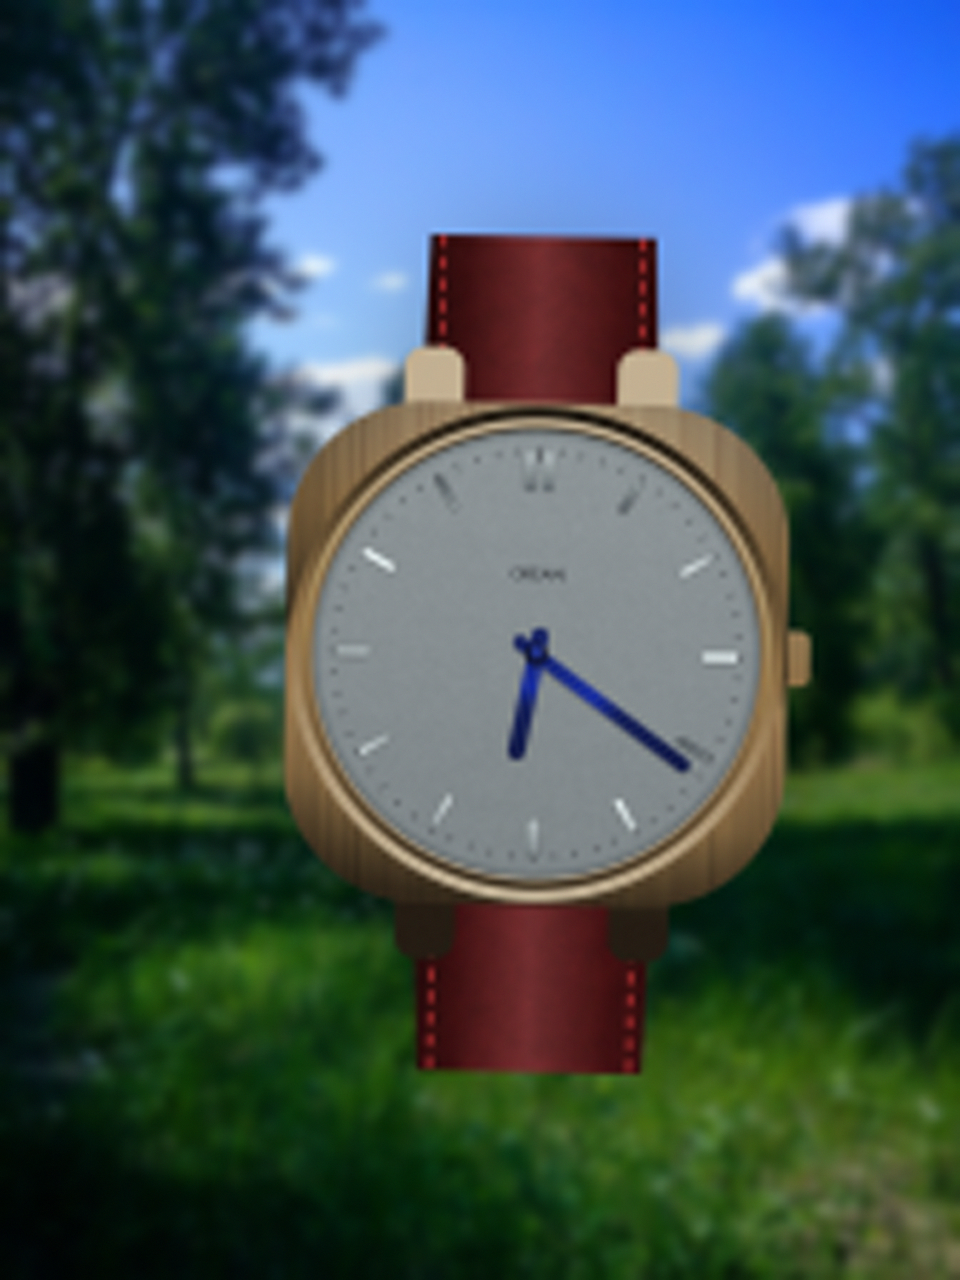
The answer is 6.21
